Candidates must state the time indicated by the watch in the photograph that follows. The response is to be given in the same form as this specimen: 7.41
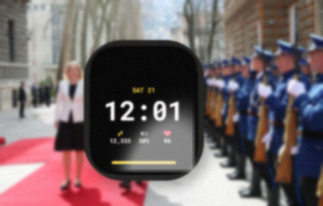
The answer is 12.01
